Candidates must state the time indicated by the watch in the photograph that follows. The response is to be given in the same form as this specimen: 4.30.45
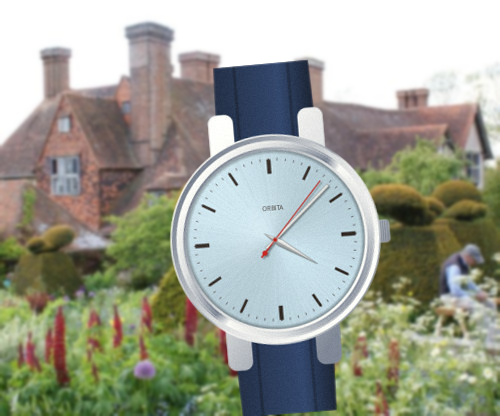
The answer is 4.08.07
